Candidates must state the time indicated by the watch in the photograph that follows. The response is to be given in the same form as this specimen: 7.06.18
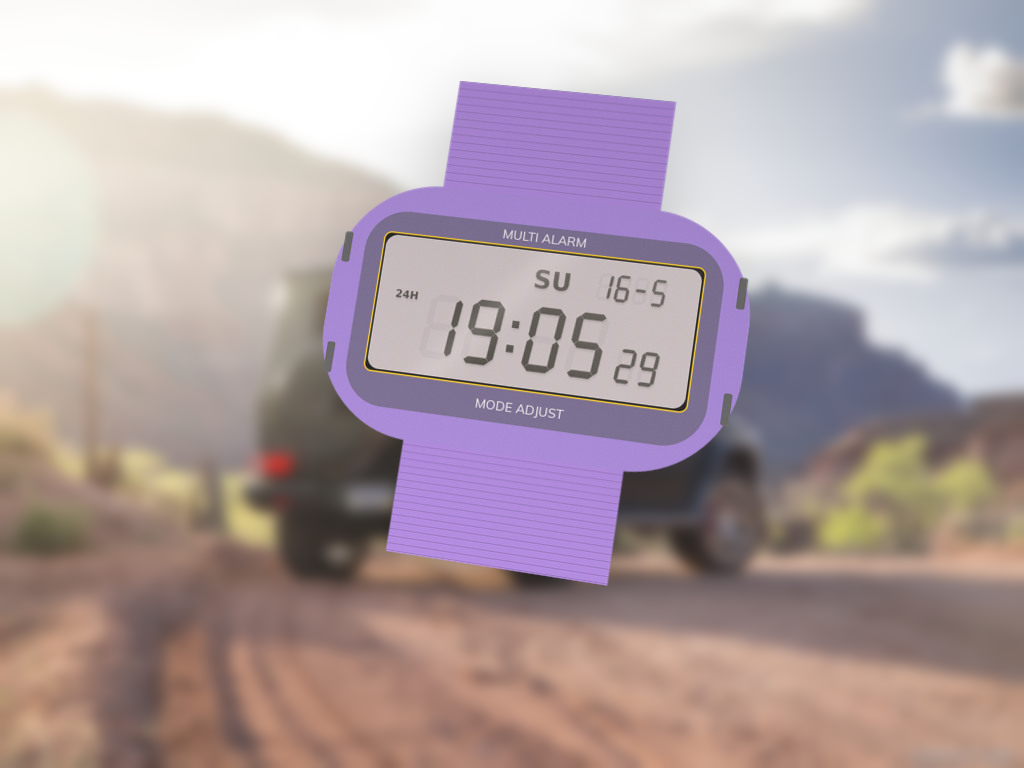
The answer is 19.05.29
